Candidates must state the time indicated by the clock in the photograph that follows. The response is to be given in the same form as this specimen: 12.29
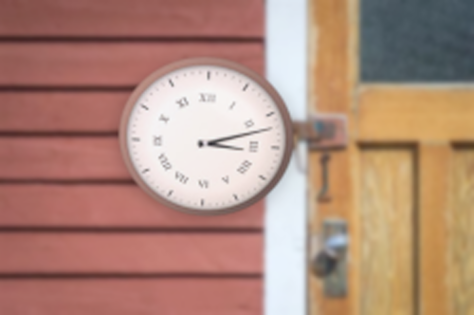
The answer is 3.12
